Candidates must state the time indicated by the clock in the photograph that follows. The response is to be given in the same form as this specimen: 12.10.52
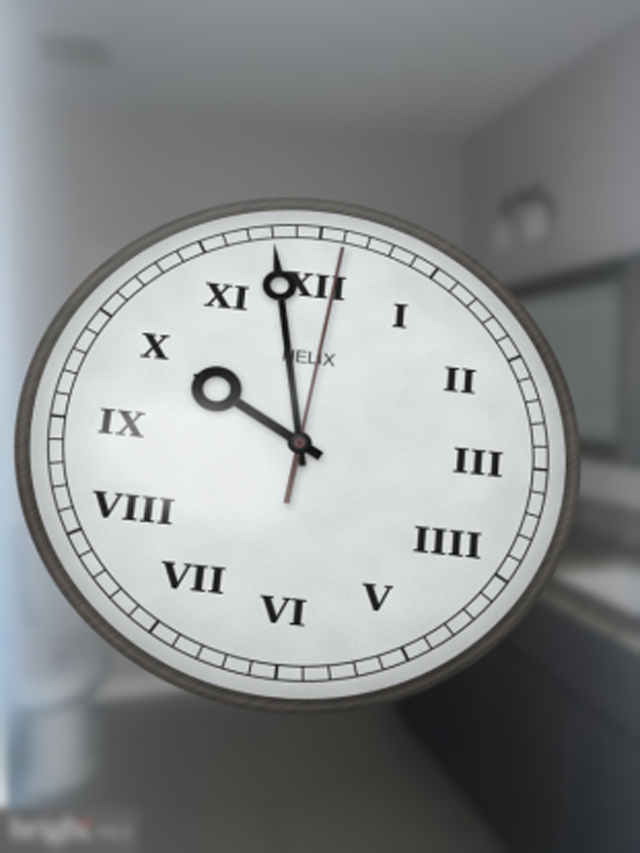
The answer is 9.58.01
